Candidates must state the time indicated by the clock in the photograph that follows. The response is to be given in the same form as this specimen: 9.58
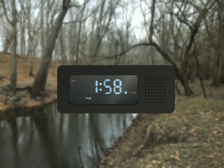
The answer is 1.58
